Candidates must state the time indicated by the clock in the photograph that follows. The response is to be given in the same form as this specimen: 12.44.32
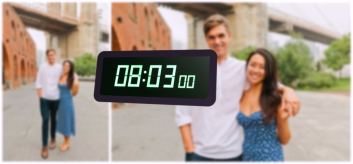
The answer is 8.03.00
